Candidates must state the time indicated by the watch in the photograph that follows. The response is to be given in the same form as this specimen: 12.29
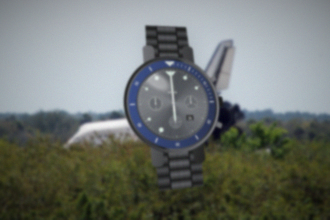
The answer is 6.00
